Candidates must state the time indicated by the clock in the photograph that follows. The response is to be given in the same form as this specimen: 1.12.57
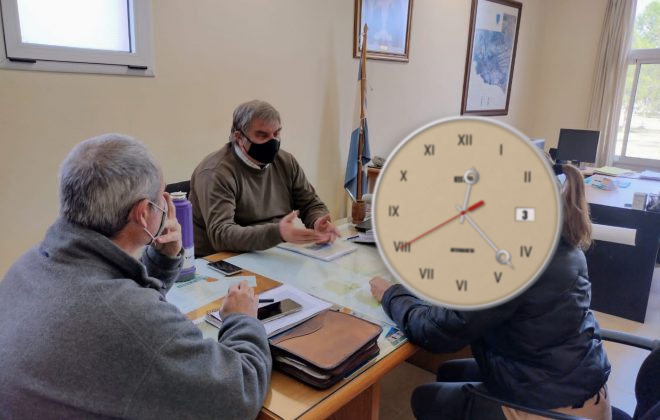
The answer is 12.22.40
